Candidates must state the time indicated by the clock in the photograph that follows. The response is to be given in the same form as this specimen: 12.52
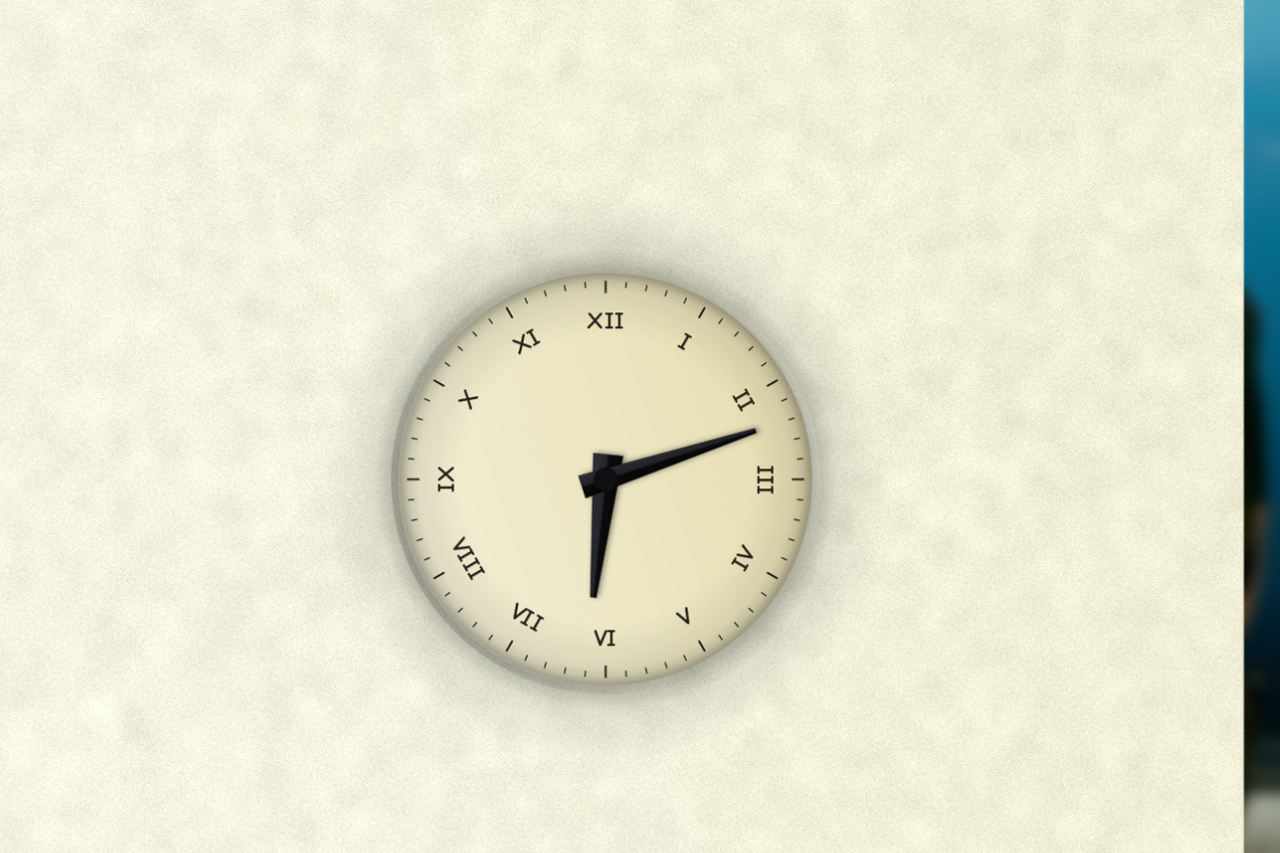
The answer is 6.12
